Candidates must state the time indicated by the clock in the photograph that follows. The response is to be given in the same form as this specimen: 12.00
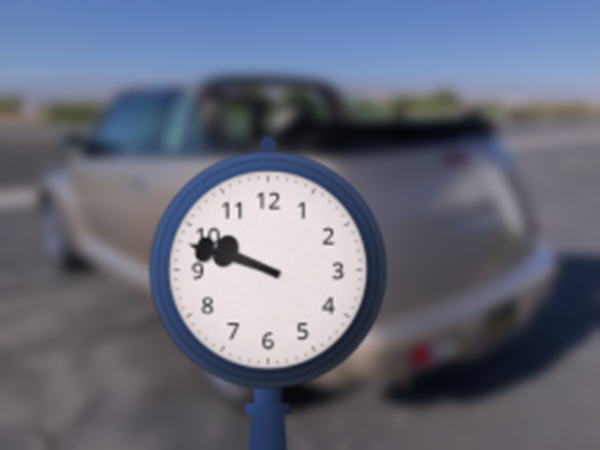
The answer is 9.48
